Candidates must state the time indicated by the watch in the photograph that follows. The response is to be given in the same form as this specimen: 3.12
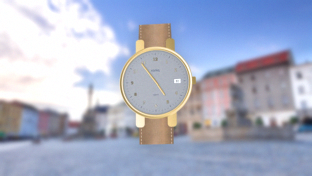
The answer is 4.54
